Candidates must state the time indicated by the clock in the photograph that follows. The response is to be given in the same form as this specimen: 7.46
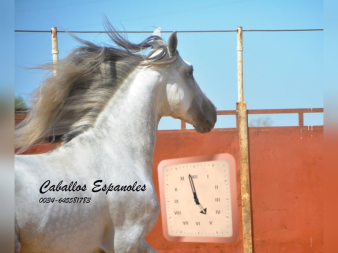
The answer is 4.58
